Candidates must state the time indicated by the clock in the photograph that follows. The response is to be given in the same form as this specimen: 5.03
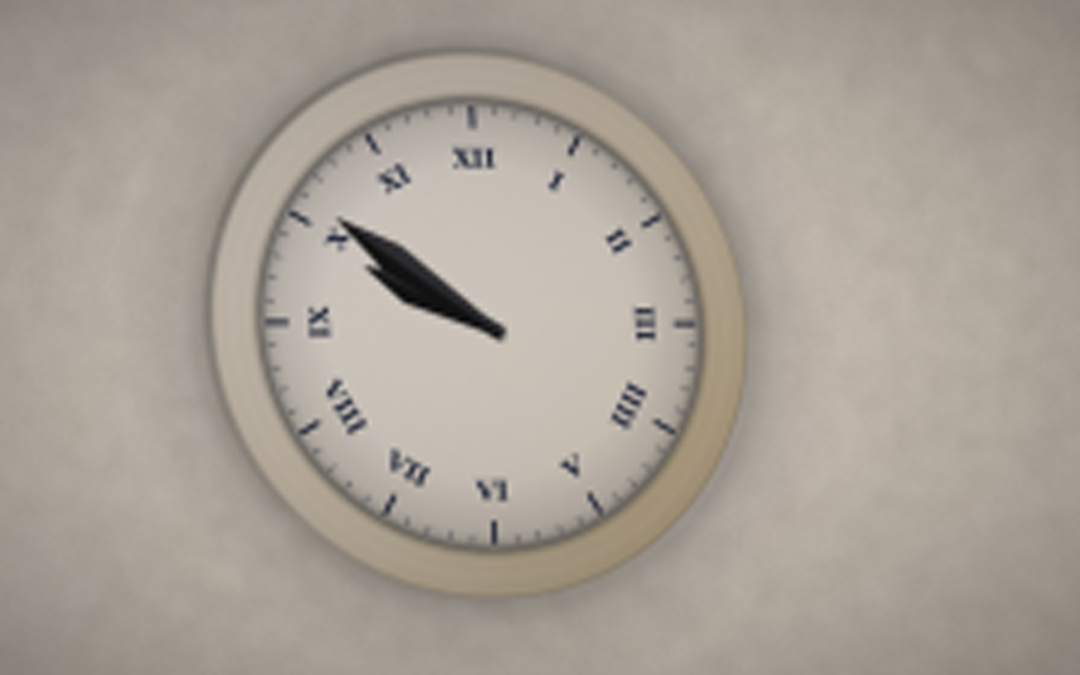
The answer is 9.51
